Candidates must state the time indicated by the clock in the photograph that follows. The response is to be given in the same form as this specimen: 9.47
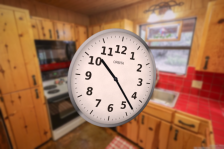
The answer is 10.23
